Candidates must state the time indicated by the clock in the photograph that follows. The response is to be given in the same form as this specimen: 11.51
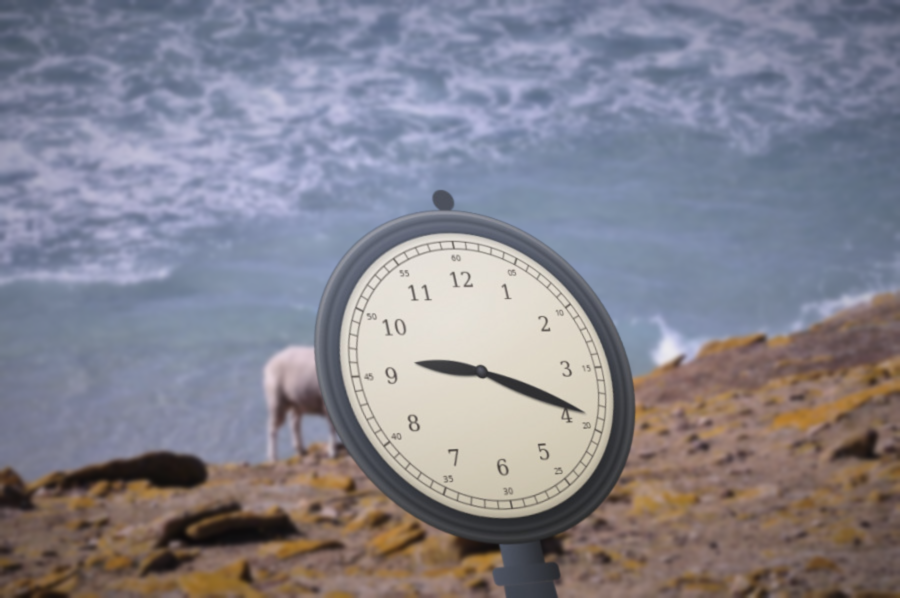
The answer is 9.19
